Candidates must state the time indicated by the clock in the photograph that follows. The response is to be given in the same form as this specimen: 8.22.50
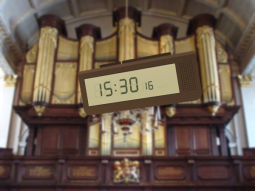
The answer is 15.30.16
